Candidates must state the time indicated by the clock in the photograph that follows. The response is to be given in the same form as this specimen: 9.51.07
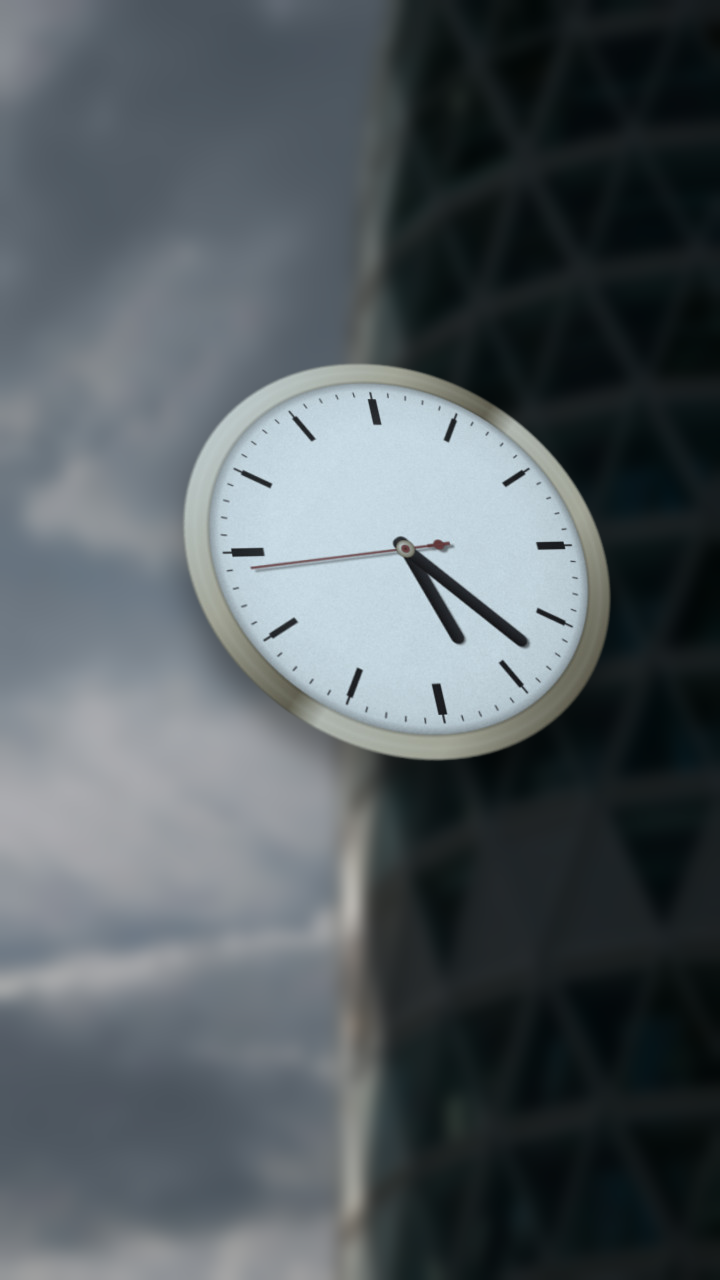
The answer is 5.22.44
